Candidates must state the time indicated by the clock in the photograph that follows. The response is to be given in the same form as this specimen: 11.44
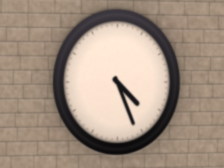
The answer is 4.26
